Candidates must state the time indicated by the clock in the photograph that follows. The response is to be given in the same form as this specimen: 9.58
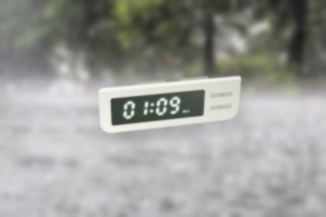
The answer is 1.09
